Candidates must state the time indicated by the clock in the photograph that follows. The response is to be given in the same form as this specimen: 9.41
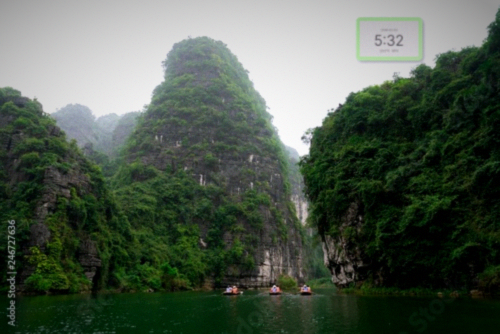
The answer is 5.32
